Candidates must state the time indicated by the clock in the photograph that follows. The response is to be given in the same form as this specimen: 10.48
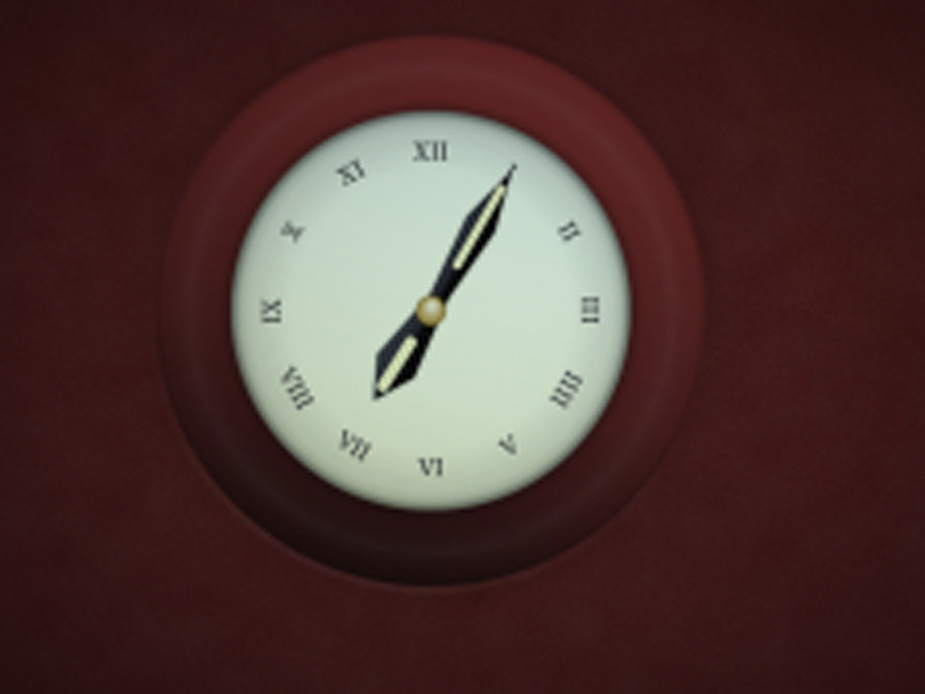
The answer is 7.05
